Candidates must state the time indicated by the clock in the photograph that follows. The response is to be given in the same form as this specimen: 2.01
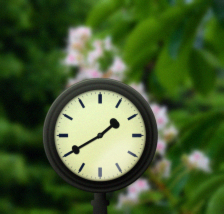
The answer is 1.40
